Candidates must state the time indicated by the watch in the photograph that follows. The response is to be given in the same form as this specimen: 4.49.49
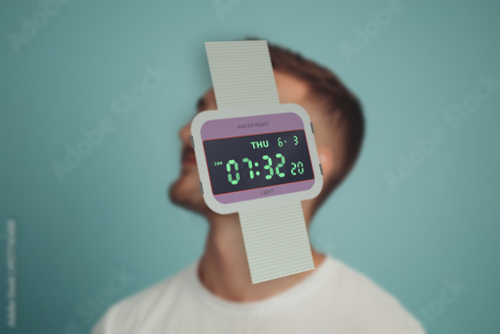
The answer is 7.32.20
